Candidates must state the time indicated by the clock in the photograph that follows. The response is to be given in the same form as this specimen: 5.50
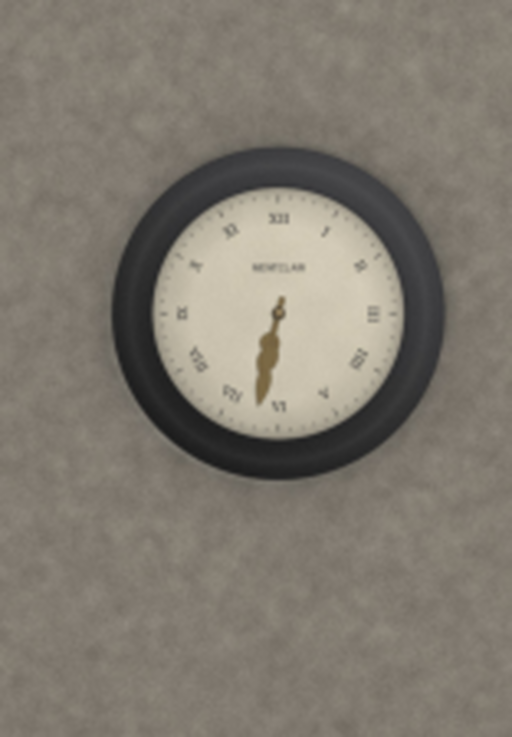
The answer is 6.32
